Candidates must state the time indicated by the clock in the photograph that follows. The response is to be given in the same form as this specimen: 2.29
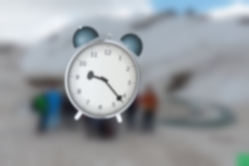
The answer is 9.22
